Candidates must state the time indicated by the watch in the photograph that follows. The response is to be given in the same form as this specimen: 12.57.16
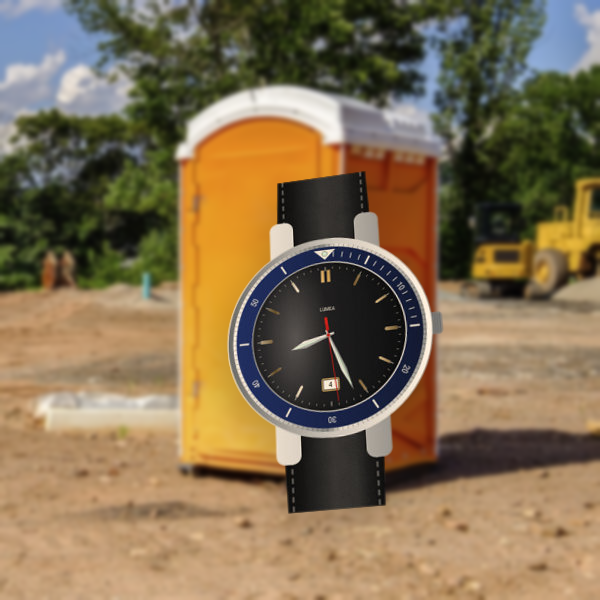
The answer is 8.26.29
